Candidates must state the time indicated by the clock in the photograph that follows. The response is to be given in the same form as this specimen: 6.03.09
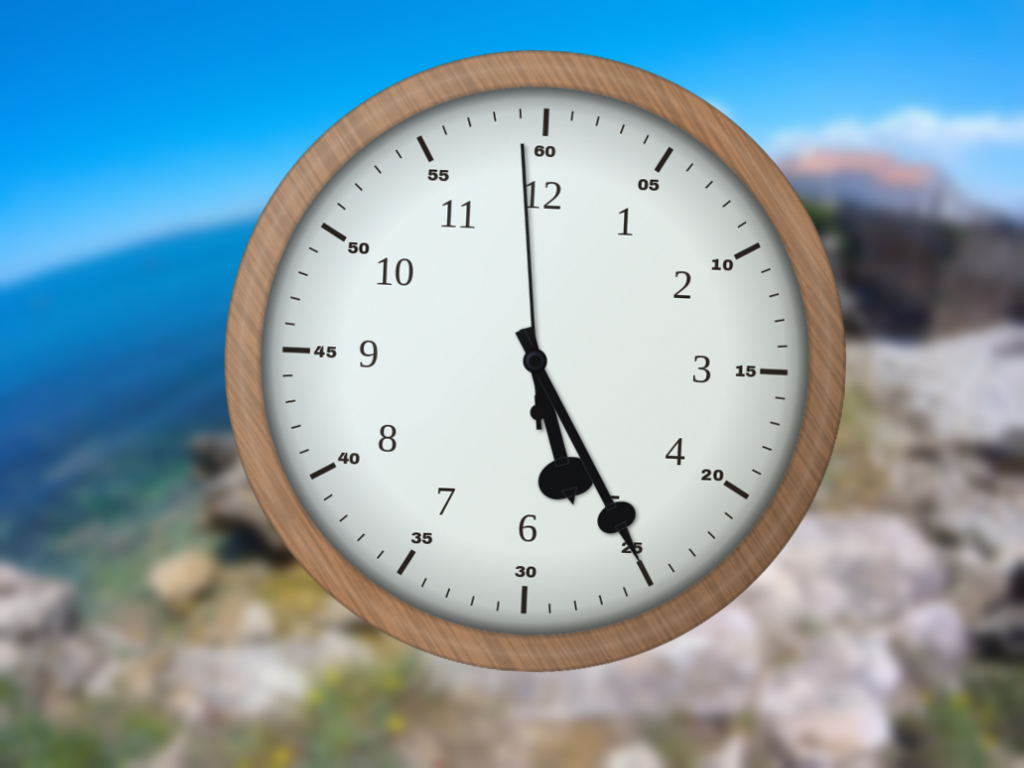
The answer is 5.24.59
